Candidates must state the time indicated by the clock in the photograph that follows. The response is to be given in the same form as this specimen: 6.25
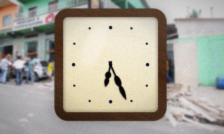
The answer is 6.26
